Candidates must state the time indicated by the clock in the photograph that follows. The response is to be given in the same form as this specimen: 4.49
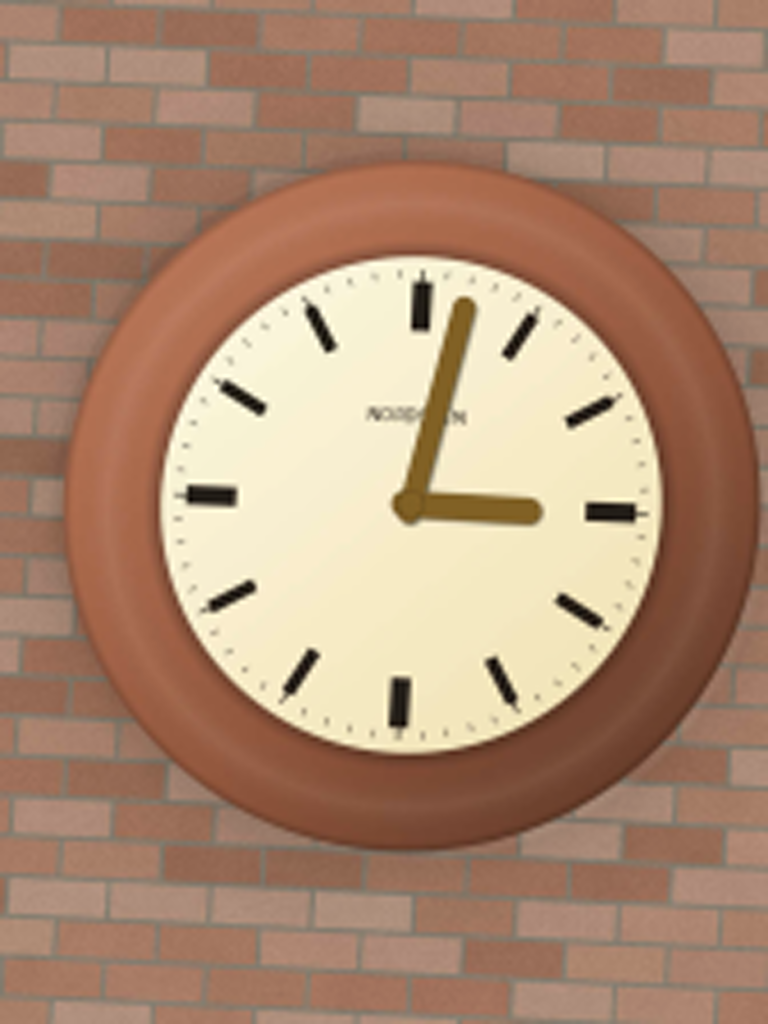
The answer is 3.02
